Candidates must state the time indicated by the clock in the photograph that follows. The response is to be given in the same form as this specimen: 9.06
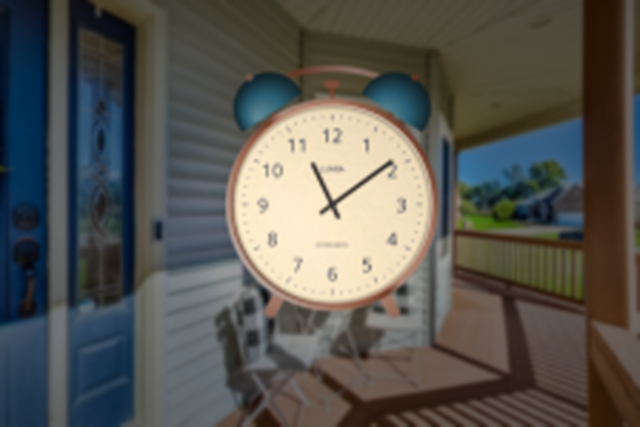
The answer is 11.09
